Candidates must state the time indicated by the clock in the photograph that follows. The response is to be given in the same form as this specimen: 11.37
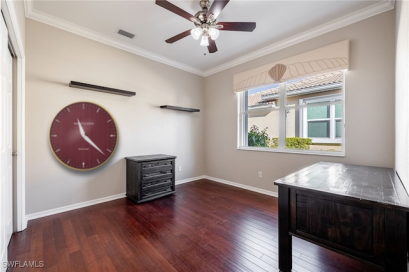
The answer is 11.22
